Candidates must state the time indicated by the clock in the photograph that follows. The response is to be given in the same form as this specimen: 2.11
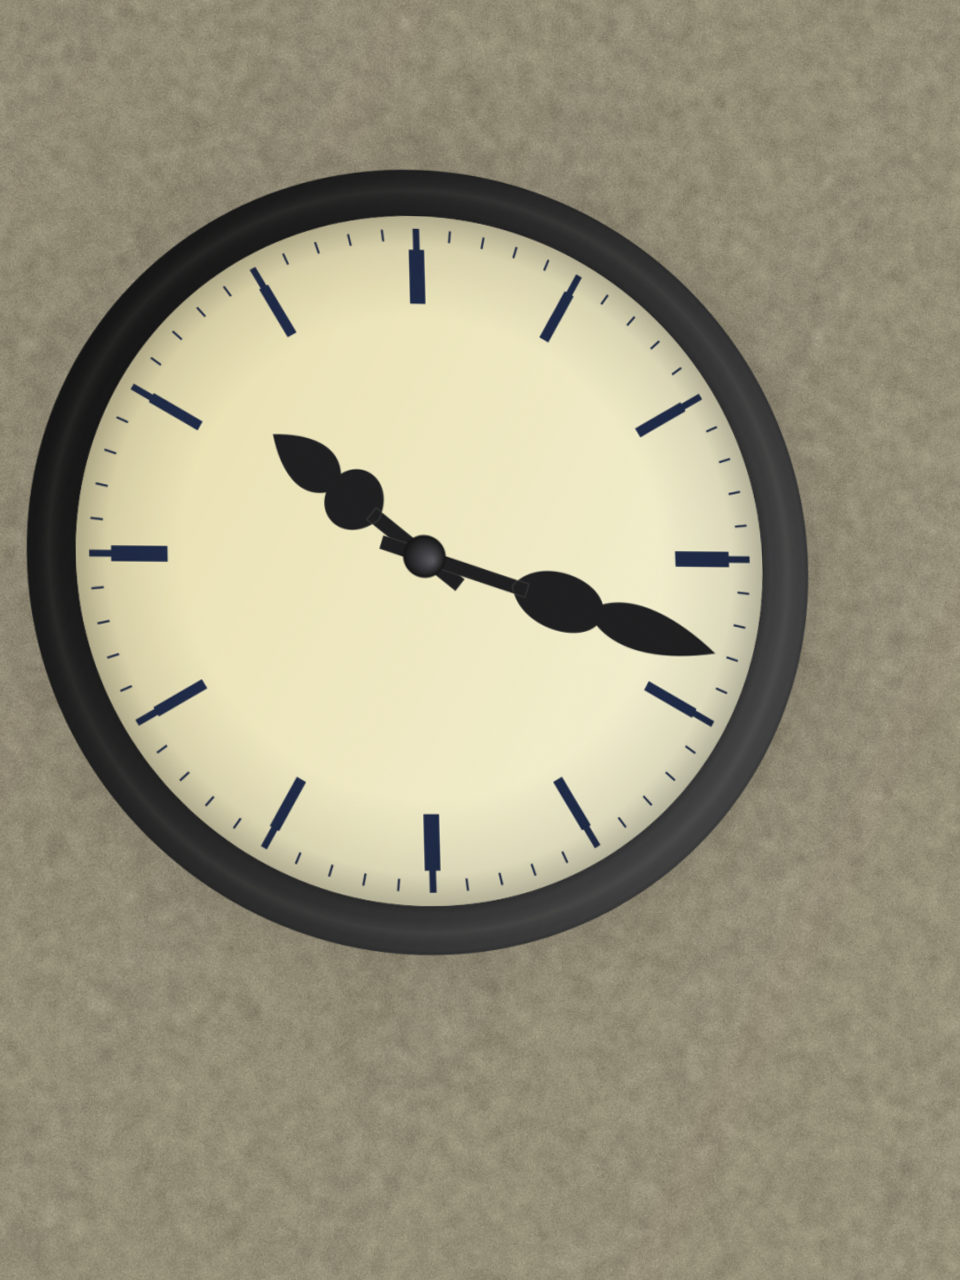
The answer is 10.18
